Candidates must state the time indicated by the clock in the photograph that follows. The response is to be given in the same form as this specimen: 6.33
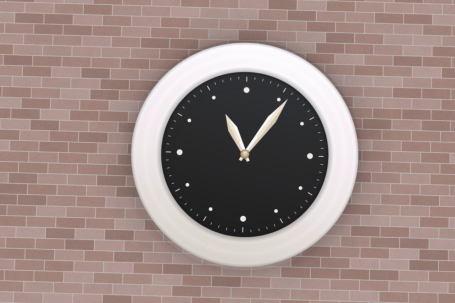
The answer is 11.06
